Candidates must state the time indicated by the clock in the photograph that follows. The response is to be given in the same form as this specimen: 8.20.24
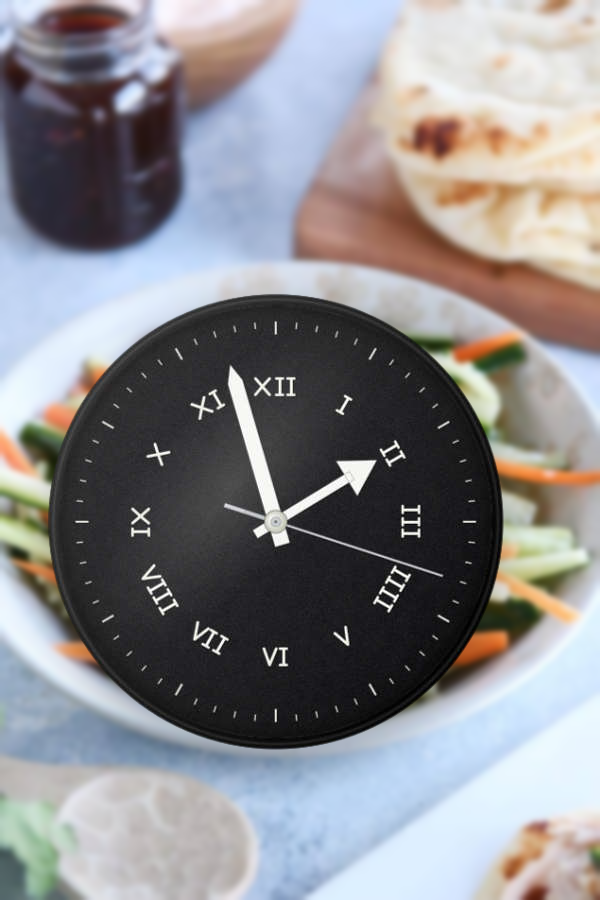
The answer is 1.57.18
